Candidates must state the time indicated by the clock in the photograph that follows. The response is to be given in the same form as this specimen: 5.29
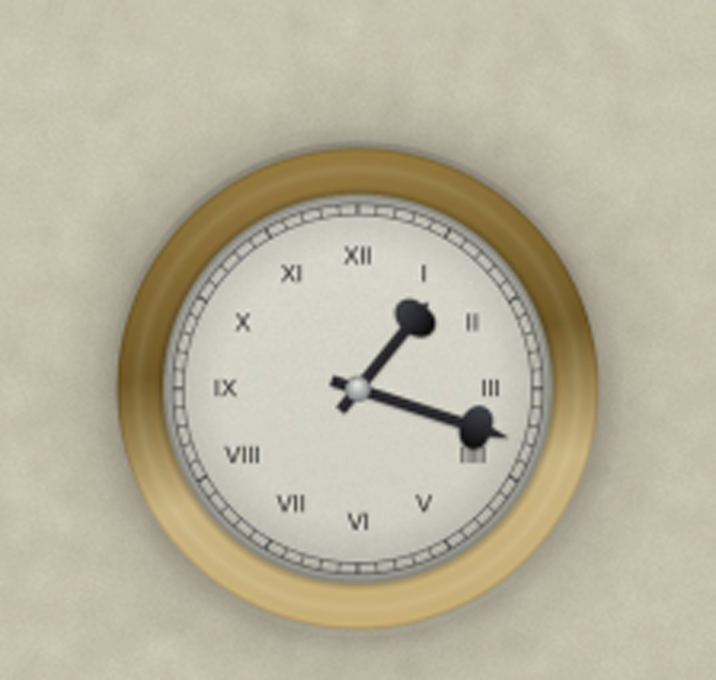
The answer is 1.18
